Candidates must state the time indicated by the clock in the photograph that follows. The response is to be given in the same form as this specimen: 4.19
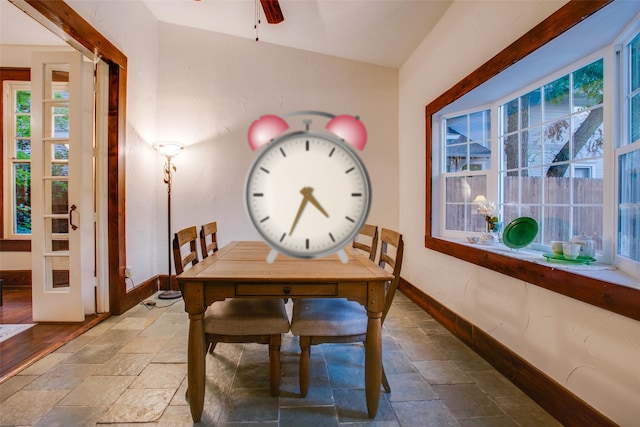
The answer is 4.34
